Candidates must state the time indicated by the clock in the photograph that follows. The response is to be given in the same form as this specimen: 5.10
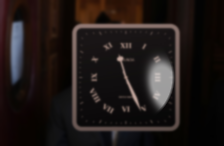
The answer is 11.26
